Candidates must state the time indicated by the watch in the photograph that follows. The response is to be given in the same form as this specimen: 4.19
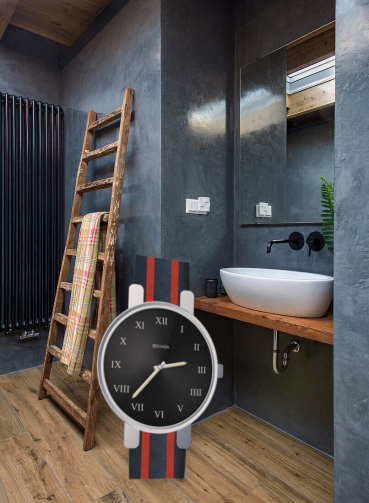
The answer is 2.37
